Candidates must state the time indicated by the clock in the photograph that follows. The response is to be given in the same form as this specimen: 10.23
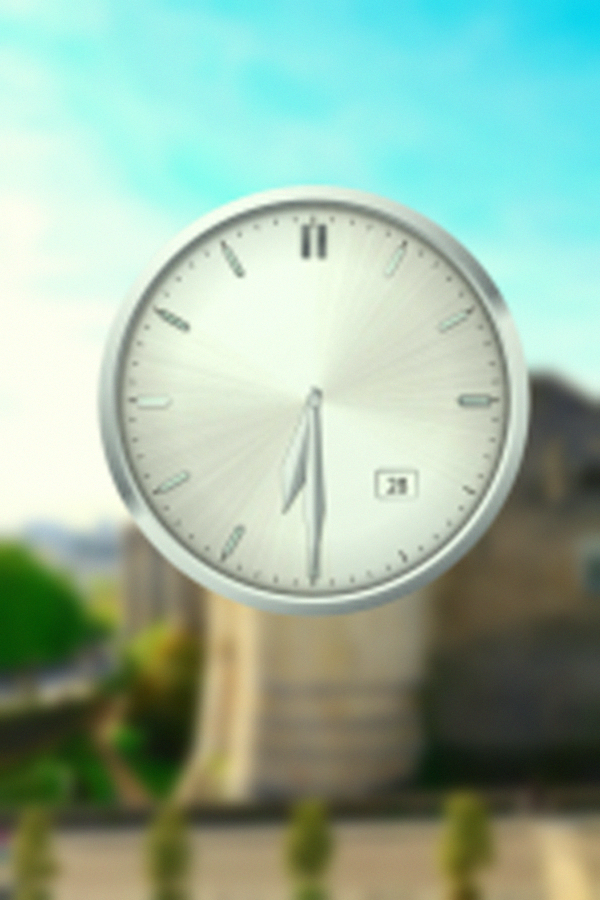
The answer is 6.30
